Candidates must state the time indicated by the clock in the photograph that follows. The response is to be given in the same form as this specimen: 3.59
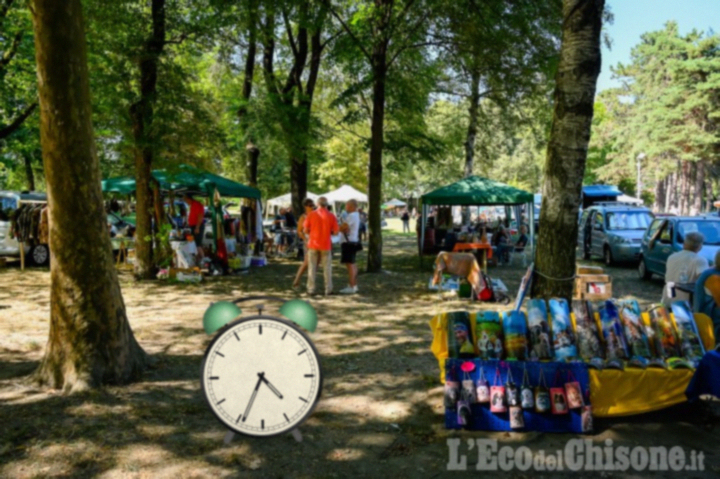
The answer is 4.34
